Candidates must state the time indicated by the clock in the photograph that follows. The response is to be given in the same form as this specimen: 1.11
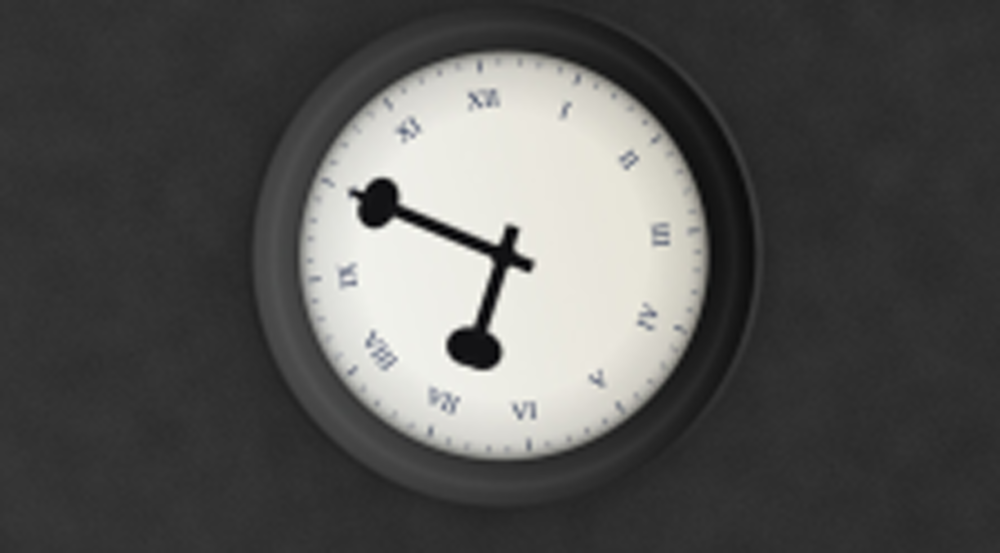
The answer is 6.50
